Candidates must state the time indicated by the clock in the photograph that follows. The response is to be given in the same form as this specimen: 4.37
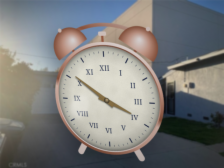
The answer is 3.51
